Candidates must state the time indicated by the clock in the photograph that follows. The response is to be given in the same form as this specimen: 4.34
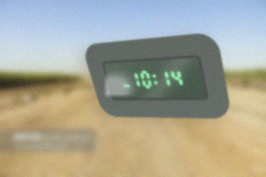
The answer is 10.14
